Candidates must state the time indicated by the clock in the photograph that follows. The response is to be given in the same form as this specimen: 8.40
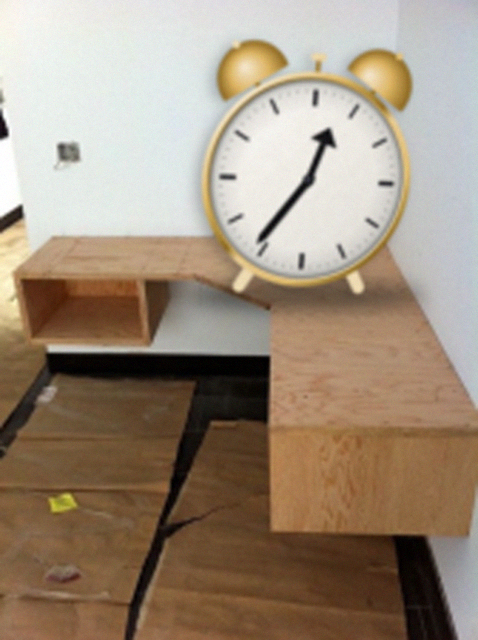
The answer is 12.36
